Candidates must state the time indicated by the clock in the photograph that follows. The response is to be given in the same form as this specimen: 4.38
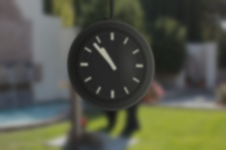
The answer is 10.53
